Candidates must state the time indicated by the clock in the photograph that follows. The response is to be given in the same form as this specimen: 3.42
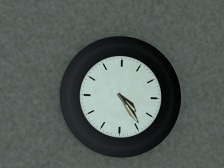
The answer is 4.24
